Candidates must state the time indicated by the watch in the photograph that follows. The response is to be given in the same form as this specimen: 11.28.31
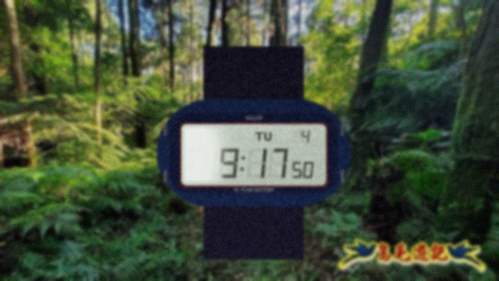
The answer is 9.17.50
